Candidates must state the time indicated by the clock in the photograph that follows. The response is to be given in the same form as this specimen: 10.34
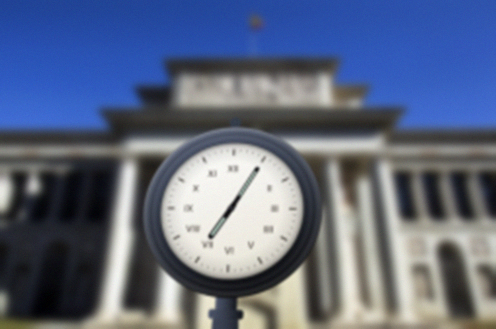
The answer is 7.05
